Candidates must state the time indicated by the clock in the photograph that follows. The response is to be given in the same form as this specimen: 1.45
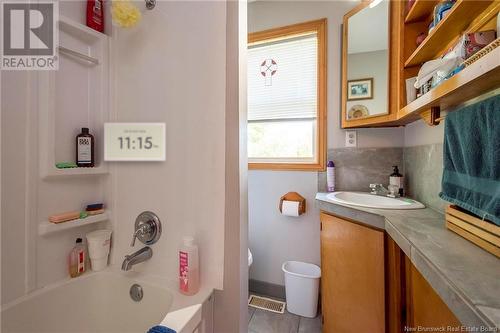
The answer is 11.15
